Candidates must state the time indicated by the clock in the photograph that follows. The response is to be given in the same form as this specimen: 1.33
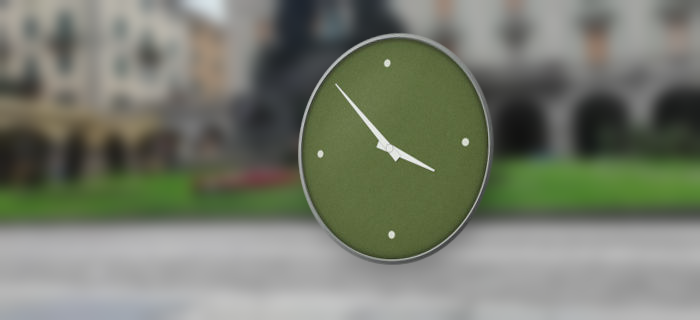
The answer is 3.53
